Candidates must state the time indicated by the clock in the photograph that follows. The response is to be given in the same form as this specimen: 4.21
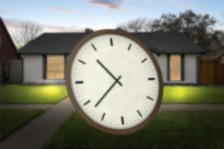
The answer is 10.38
